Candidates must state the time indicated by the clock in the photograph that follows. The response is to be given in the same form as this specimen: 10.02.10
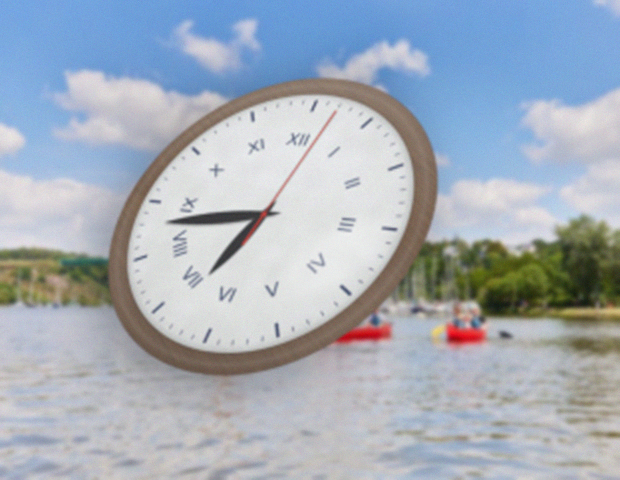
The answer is 6.43.02
